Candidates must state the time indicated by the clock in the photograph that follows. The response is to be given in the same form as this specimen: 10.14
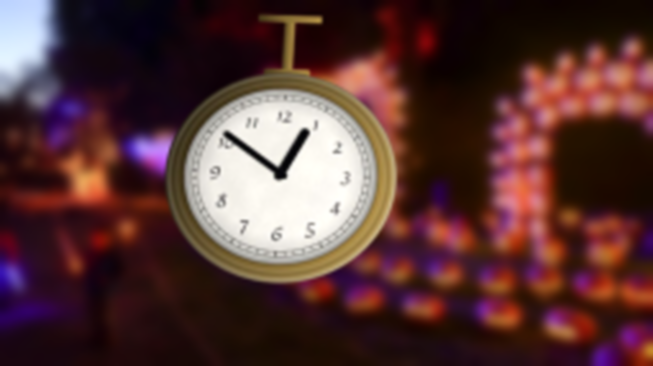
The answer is 12.51
